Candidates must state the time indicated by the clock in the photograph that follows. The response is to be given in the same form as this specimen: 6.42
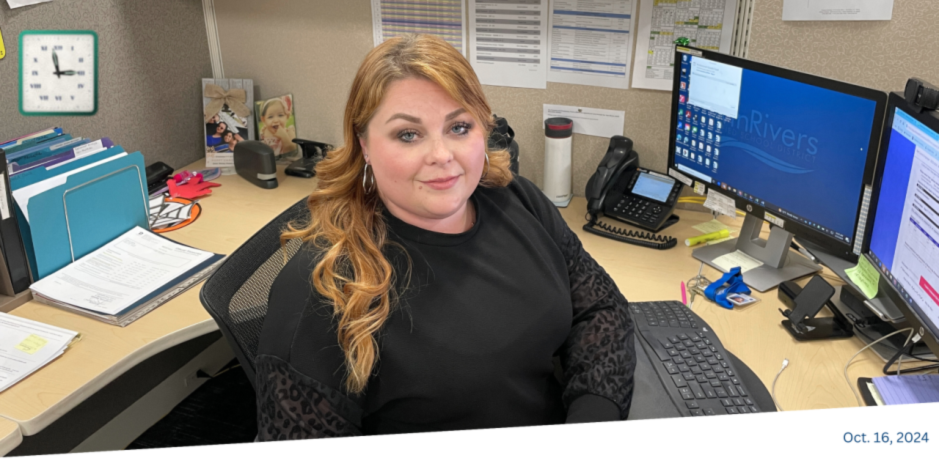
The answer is 2.58
